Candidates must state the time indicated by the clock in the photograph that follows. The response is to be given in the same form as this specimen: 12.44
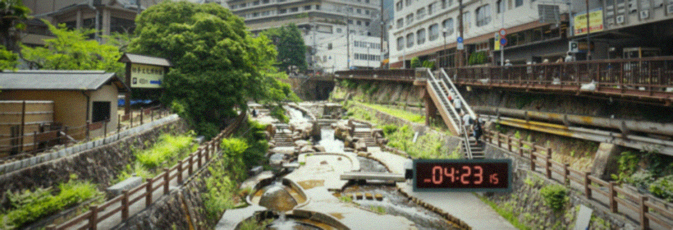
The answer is 4.23
